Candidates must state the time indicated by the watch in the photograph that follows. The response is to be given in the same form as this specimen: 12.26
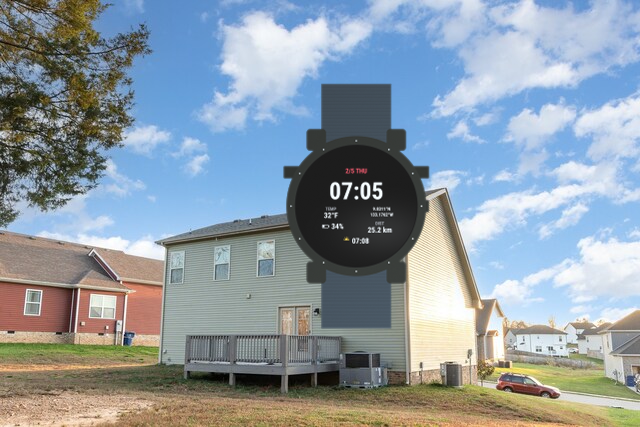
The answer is 7.05
